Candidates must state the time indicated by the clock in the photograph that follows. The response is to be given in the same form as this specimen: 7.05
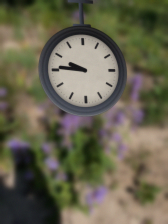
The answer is 9.46
